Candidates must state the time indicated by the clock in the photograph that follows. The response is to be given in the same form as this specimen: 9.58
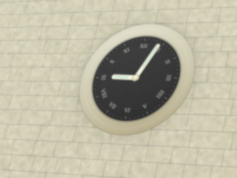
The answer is 9.04
